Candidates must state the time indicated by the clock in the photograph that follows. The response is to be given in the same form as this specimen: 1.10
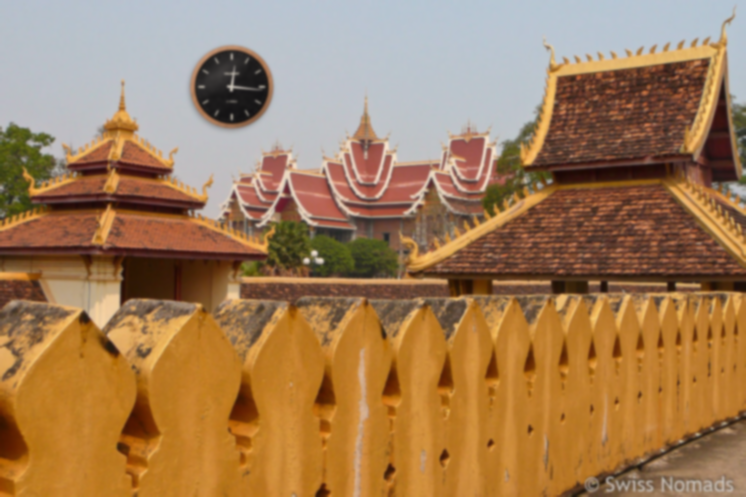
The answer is 12.16
